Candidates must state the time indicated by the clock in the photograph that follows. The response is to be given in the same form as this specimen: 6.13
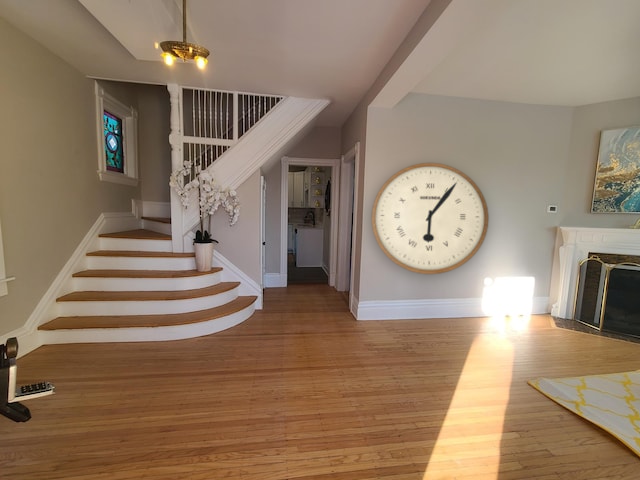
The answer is 6.06
